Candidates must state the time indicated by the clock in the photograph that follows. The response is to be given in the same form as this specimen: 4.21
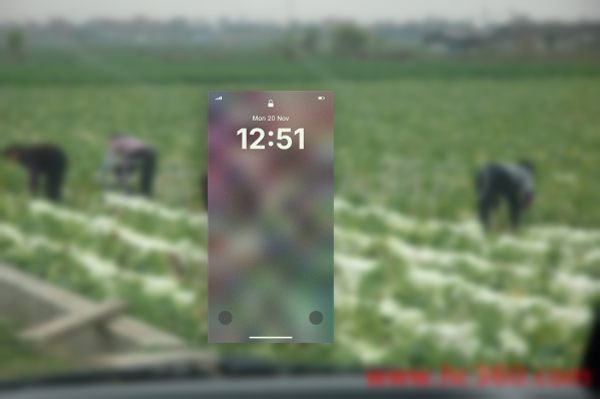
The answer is 12.51
